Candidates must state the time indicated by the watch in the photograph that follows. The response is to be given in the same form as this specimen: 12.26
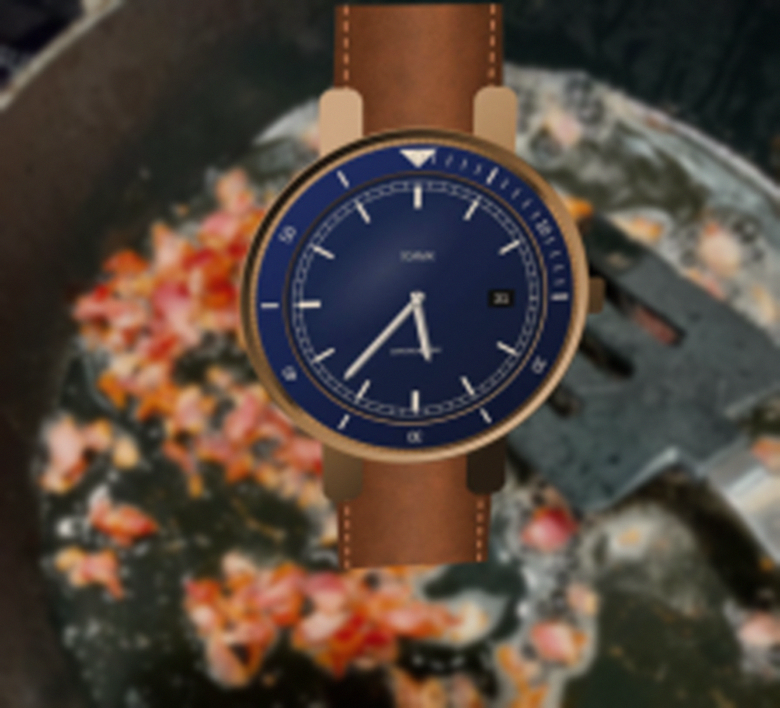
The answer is 5.37
